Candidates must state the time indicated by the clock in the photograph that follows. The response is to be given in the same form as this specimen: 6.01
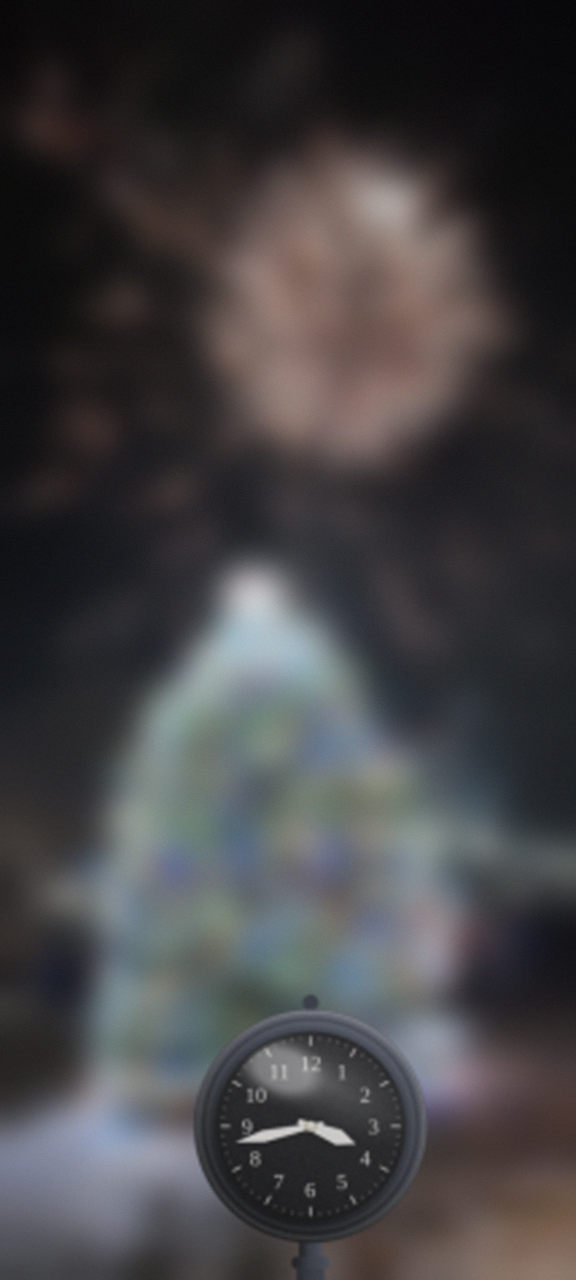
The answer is 3.43
